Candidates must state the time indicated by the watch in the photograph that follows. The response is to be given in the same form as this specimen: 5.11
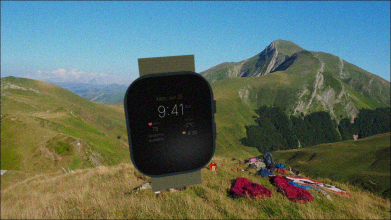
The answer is 9.41
